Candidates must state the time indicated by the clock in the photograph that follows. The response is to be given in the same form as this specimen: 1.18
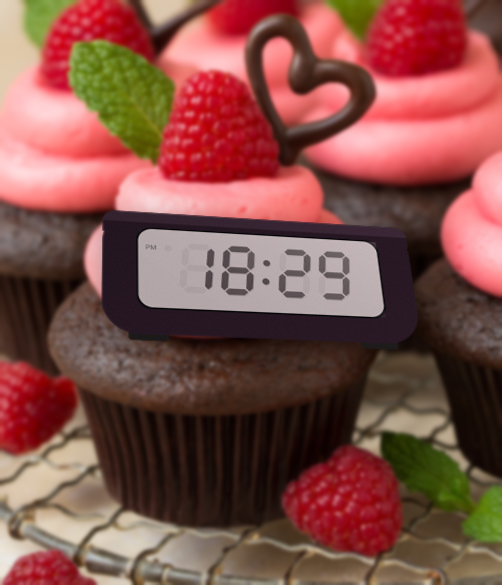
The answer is 18.29
